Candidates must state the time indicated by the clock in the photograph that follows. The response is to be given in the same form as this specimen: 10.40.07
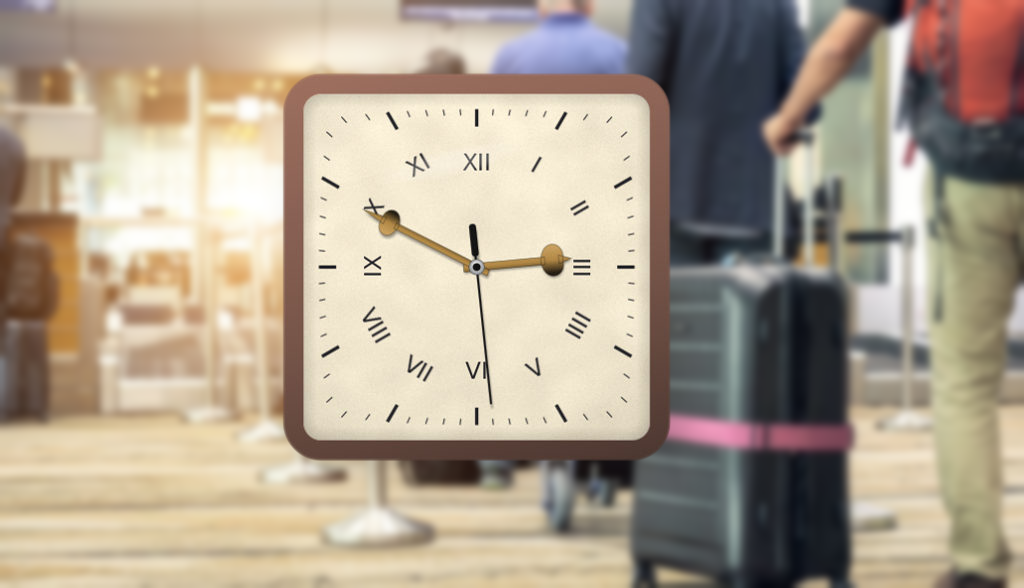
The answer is 2.49.29
